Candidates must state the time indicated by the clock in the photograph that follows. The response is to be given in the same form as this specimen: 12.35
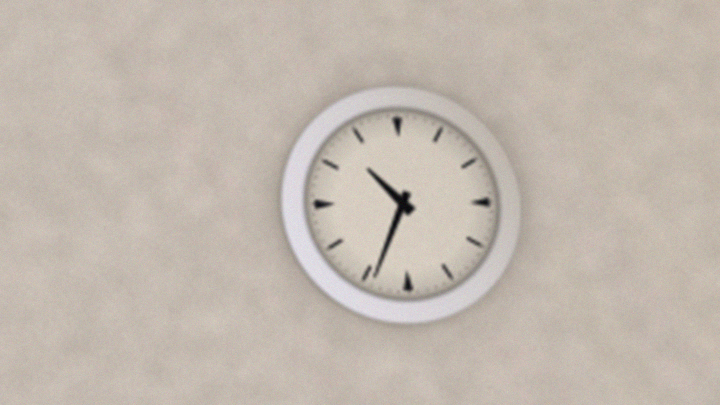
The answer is 10.34
